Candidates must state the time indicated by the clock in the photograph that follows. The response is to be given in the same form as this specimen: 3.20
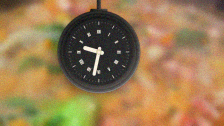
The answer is 9.32
